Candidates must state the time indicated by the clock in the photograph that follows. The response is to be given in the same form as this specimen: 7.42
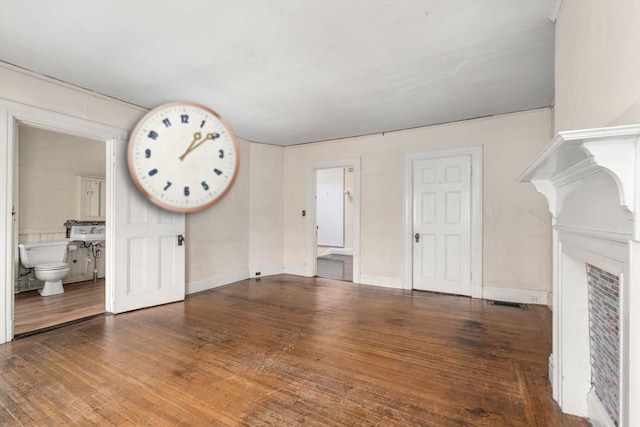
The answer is 1.09
